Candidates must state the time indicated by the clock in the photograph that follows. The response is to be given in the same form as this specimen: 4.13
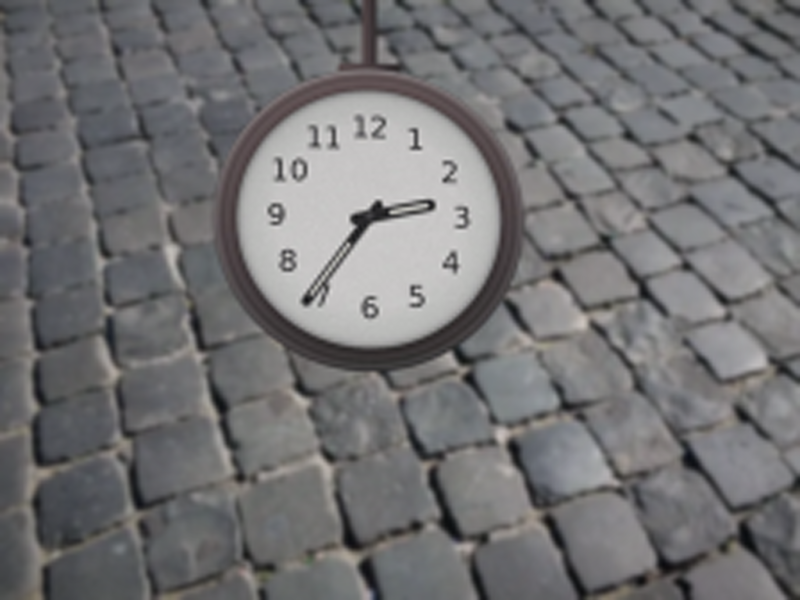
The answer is 2.36
